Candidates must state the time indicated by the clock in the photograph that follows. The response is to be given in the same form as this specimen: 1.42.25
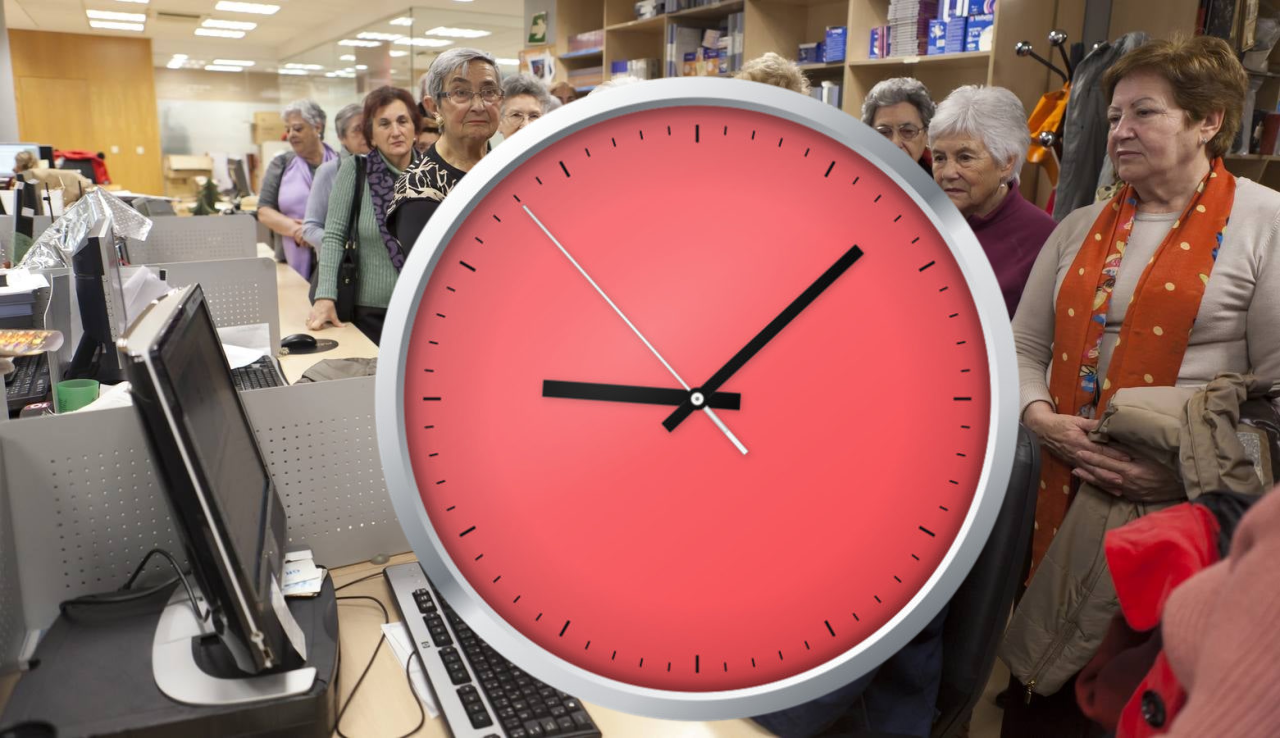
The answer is 9.07.53
